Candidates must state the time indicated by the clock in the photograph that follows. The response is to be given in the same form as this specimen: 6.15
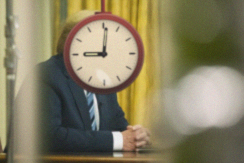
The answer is 9.01
